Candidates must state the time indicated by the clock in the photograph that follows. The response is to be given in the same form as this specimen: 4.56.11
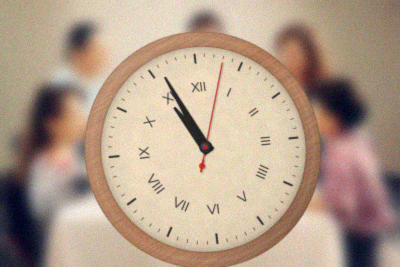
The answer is 10.56.03
